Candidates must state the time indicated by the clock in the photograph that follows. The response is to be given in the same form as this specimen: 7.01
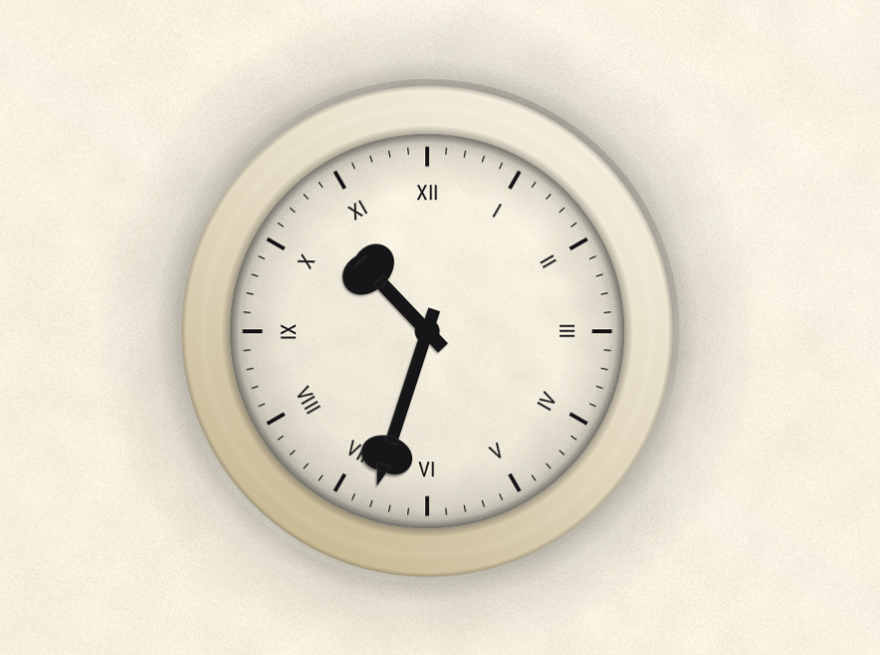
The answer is 10.33
